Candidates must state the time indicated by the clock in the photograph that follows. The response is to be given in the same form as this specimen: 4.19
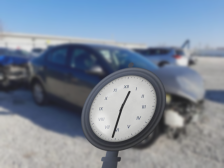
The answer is 12.31
